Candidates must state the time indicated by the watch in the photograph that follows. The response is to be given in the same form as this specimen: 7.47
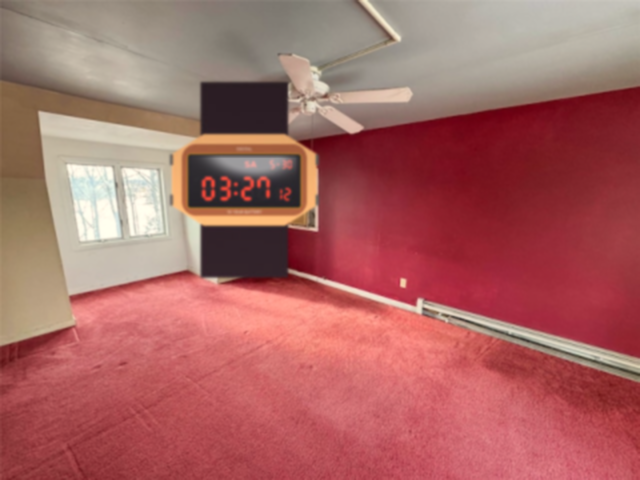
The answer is 3.27
